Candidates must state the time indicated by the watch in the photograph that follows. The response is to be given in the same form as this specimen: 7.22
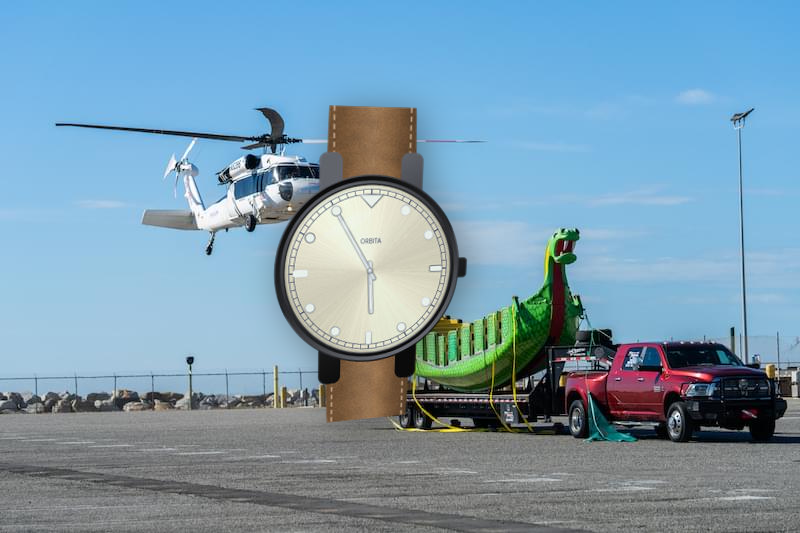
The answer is 5.55
